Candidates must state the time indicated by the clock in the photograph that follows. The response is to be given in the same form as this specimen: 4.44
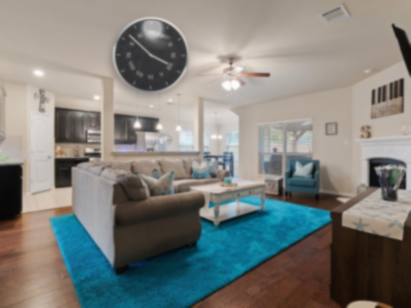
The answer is 3.52
